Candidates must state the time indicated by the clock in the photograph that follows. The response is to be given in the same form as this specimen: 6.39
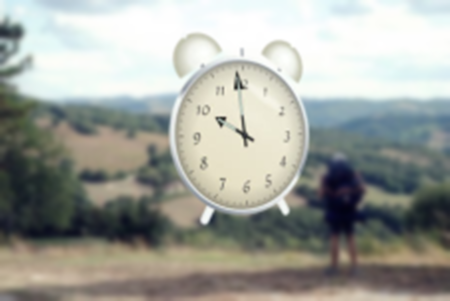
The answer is 9.59
